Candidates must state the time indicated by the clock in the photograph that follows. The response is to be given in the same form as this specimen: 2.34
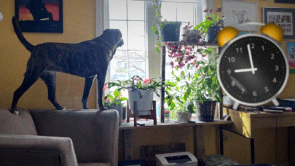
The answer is 8.59
